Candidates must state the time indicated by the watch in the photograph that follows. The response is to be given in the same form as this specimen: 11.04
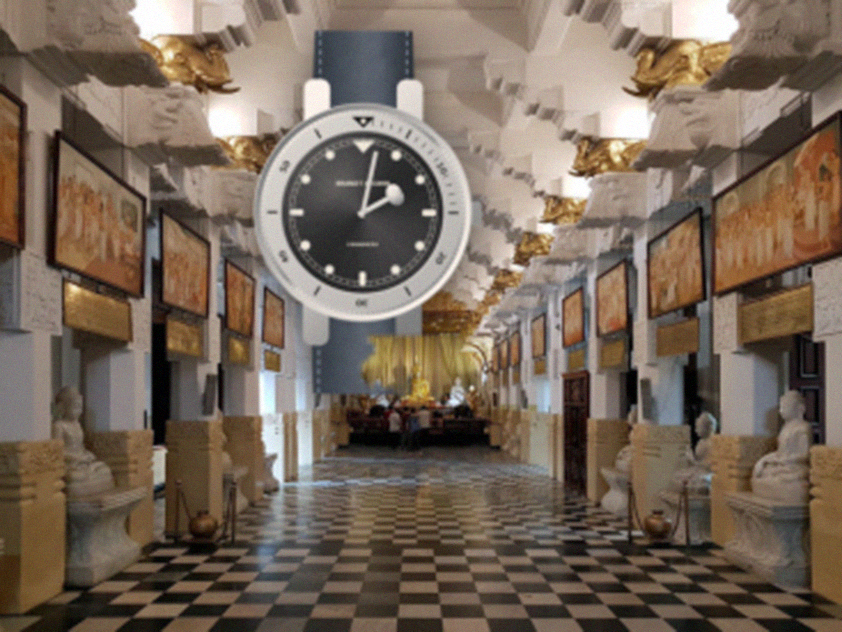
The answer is 2.02
